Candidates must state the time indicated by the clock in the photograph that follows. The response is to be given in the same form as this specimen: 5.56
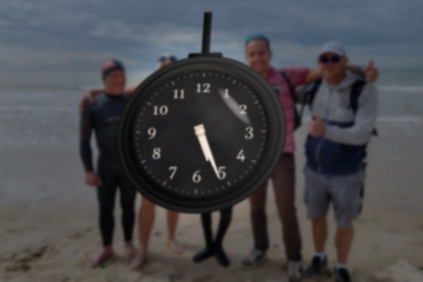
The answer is 5.26
